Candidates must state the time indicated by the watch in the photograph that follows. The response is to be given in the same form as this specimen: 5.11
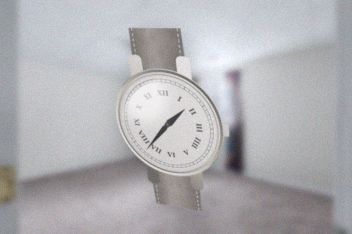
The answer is 1.37
